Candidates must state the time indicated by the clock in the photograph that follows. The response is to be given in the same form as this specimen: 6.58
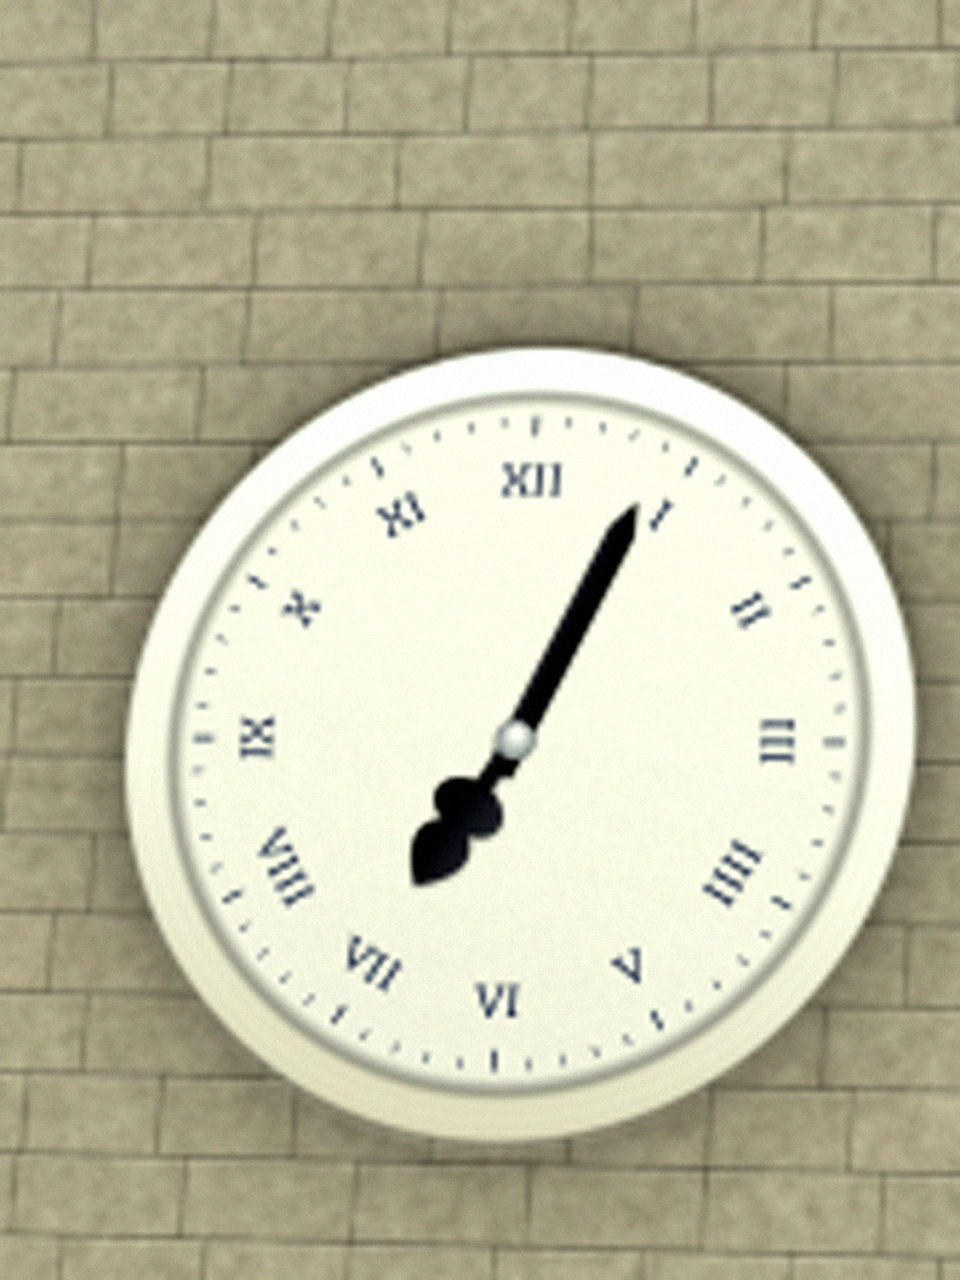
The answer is 7.04
